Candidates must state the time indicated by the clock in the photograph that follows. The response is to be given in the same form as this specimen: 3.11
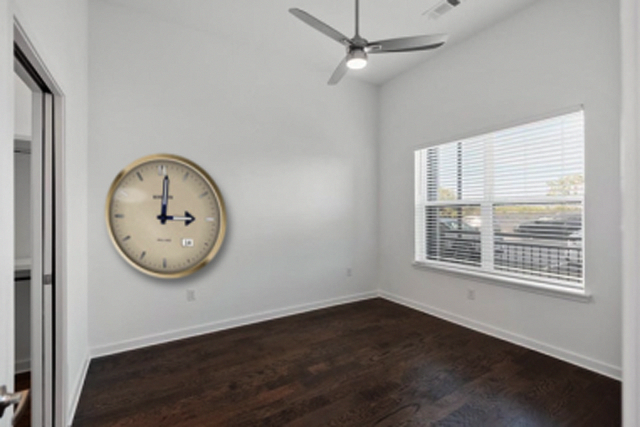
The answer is 3.01
